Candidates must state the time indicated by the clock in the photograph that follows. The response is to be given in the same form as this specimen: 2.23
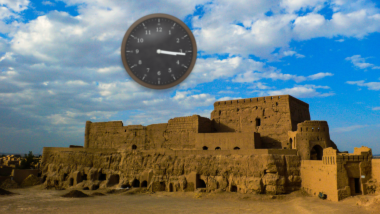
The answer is 3.16
